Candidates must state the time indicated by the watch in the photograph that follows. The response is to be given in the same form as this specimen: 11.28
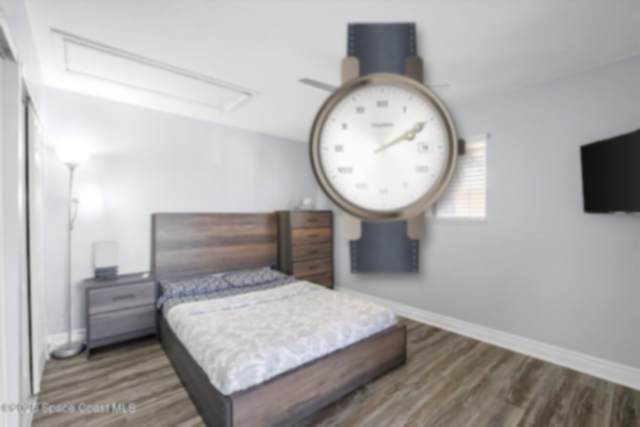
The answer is 2.10
